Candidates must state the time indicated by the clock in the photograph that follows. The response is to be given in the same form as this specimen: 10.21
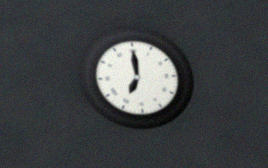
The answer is 7.00
